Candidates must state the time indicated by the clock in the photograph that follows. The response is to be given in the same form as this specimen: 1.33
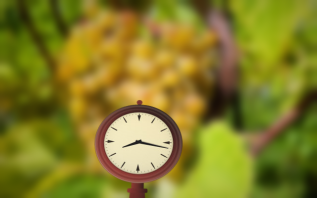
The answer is 8.17
